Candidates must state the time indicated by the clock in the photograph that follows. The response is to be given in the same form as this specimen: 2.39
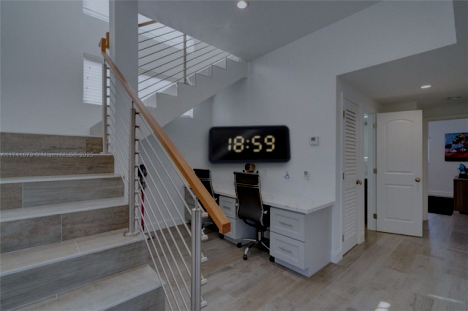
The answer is 18.59
